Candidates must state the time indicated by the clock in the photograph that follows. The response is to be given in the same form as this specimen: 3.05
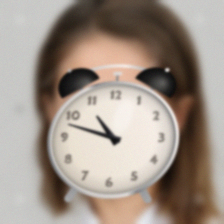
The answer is 10.48
